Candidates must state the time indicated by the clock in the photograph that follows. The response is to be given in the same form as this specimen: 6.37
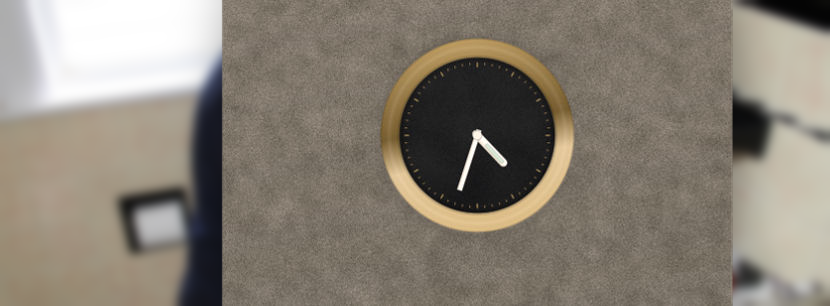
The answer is 4.33
